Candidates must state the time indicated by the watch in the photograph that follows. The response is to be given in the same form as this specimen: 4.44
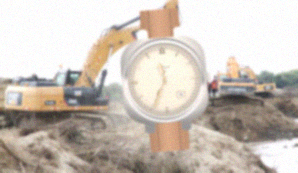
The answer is 11.34
